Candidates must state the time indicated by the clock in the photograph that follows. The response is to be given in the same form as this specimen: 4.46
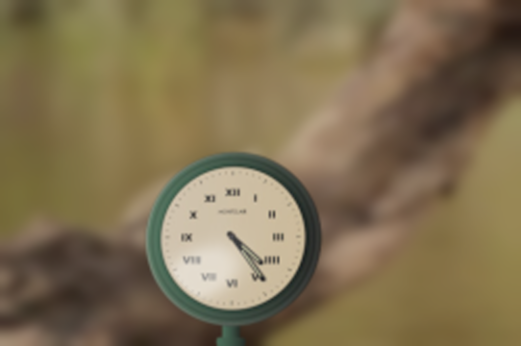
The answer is 4.24
